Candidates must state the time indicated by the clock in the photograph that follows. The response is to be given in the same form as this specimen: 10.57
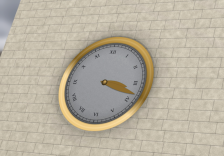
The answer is 3.18
